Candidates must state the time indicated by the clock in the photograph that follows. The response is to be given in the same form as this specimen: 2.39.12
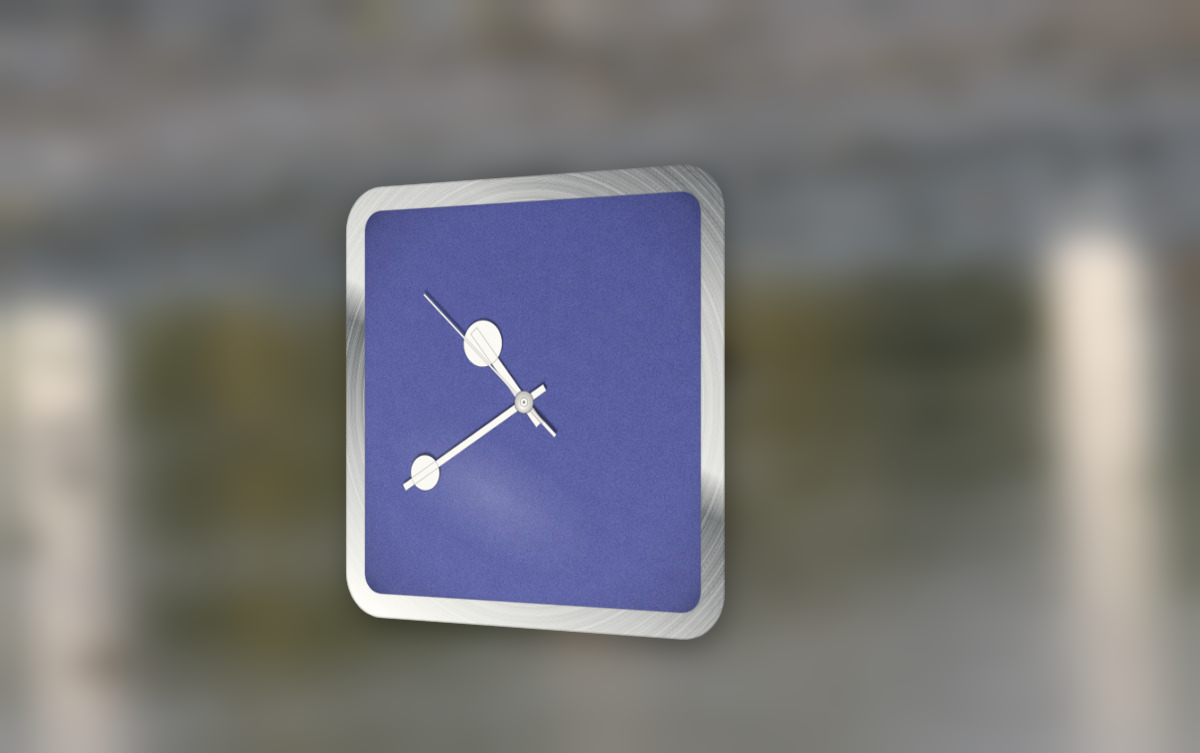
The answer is 10.39.52
